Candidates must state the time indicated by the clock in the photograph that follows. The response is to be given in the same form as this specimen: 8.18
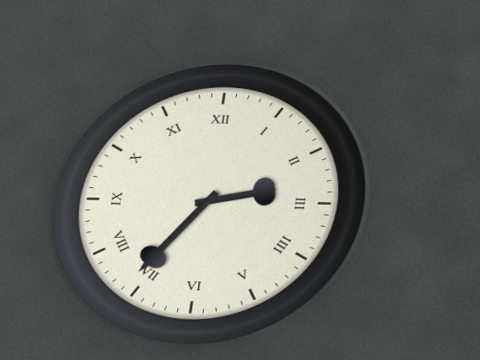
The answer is 2.36
